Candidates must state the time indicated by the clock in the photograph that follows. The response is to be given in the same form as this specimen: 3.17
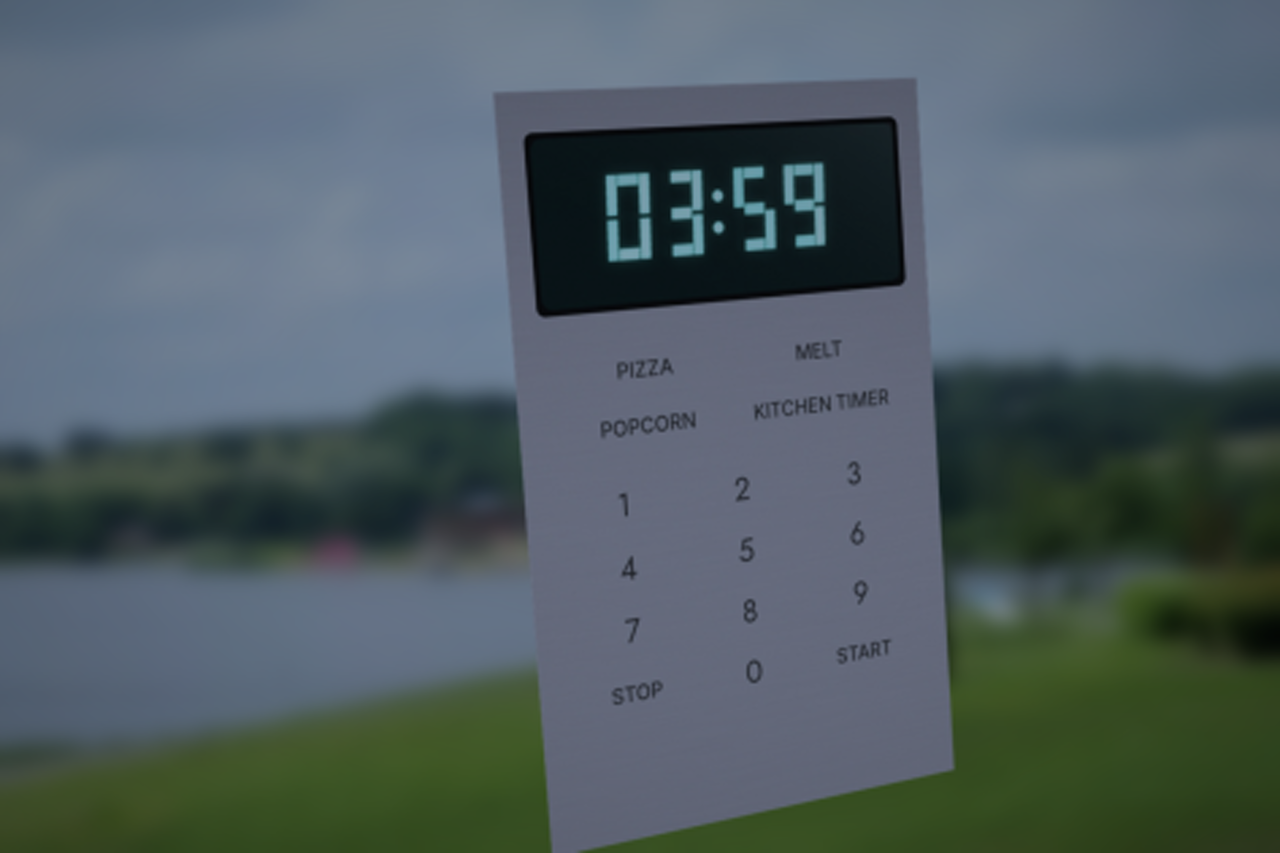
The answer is 3.59
